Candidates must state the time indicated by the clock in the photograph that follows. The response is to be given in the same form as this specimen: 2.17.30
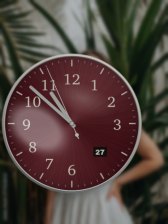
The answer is 10.51.56
